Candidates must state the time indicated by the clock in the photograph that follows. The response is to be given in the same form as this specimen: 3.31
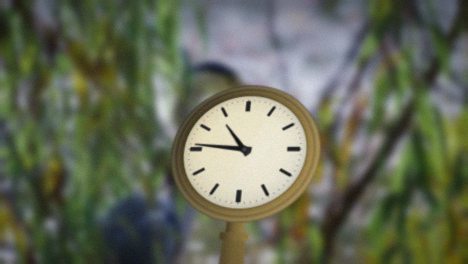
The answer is 10.46
